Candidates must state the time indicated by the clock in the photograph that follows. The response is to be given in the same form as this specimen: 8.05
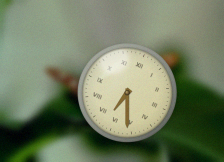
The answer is 6.26
